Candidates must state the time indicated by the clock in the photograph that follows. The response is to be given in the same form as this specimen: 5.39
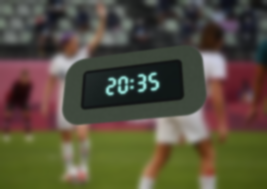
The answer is 20.35
